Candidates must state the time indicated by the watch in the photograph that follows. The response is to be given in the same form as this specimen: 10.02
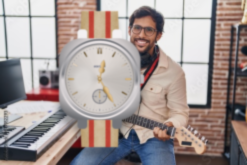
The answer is 12.25
